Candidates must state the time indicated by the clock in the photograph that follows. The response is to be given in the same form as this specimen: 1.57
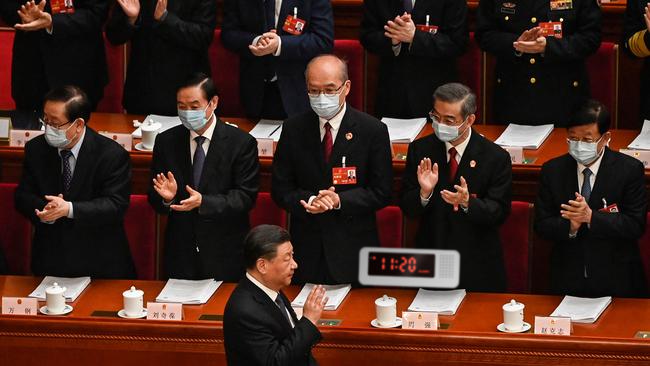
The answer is 11.20
